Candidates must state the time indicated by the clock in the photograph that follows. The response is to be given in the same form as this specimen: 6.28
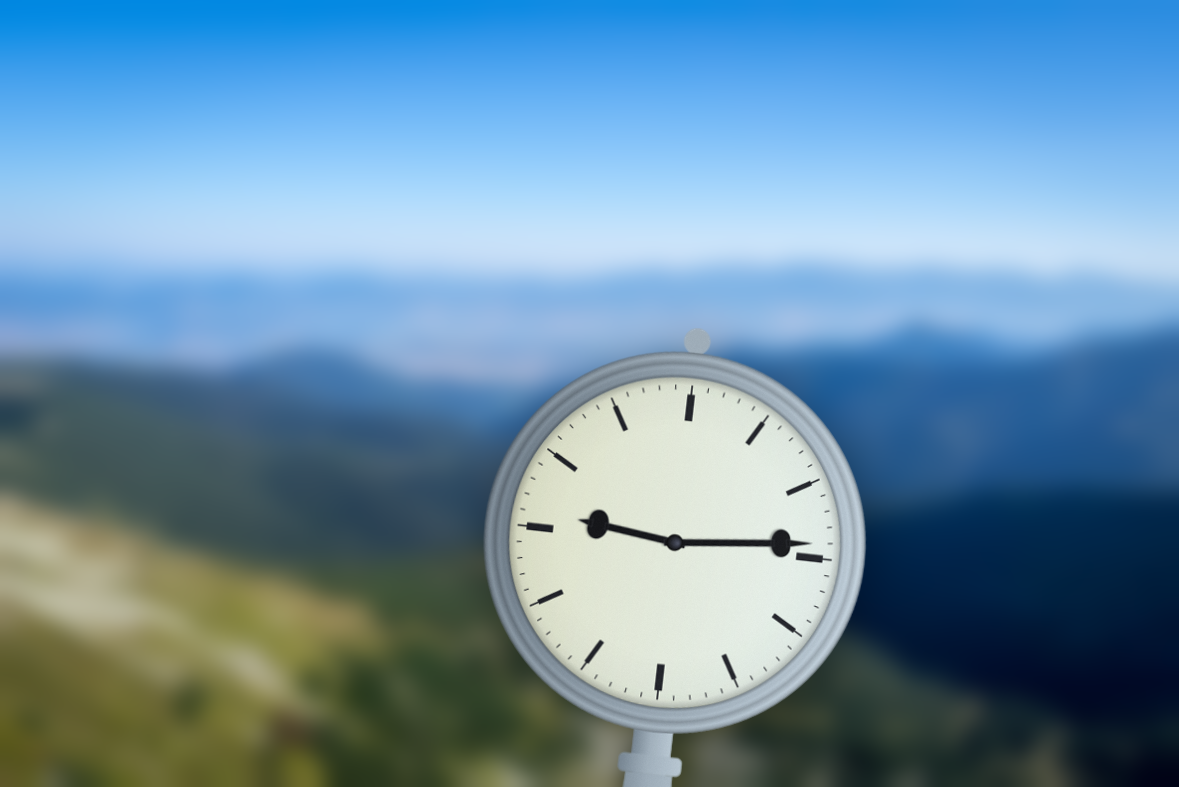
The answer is 9.14
